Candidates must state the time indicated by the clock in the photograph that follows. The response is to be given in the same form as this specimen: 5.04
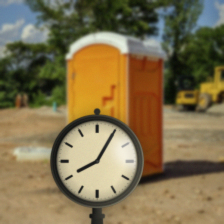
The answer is 8.05
